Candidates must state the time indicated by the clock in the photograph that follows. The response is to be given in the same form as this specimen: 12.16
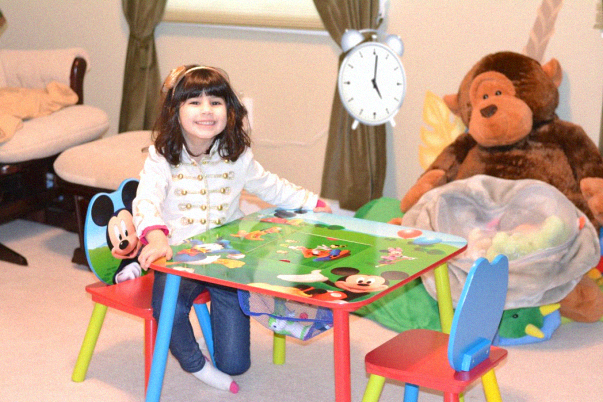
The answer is 5.01
